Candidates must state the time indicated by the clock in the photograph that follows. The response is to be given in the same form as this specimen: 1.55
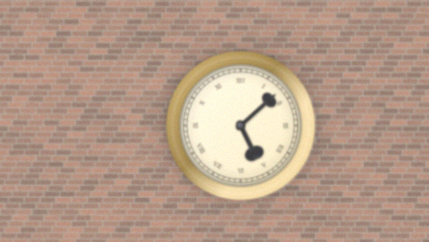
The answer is 5.08
